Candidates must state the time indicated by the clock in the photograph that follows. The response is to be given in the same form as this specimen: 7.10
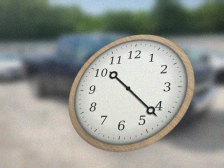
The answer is 10.22
